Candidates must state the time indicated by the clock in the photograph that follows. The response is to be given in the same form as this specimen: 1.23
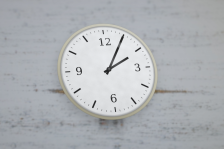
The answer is 2.05
